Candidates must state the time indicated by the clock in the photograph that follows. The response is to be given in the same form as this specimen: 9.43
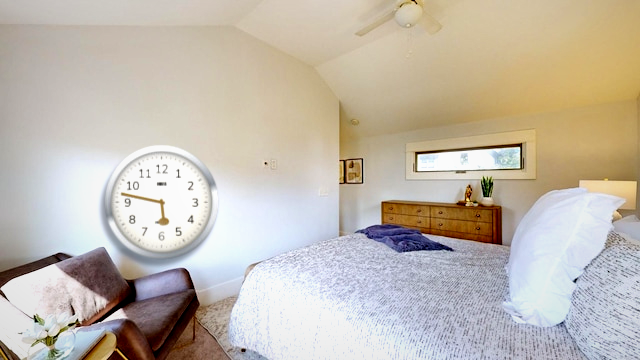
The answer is 5.47
